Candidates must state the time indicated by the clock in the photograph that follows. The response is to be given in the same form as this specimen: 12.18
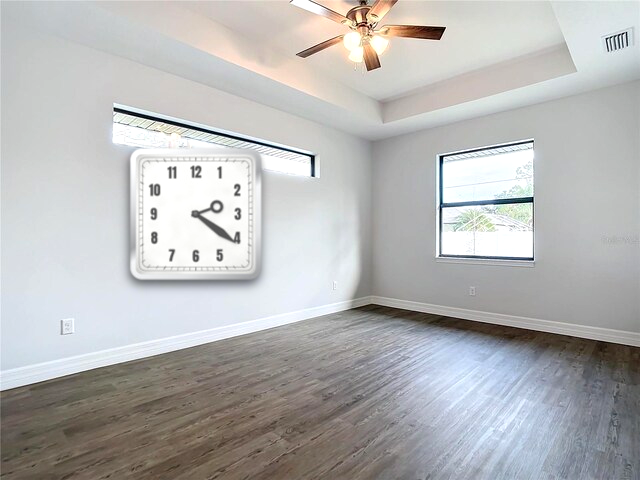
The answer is 2.21
